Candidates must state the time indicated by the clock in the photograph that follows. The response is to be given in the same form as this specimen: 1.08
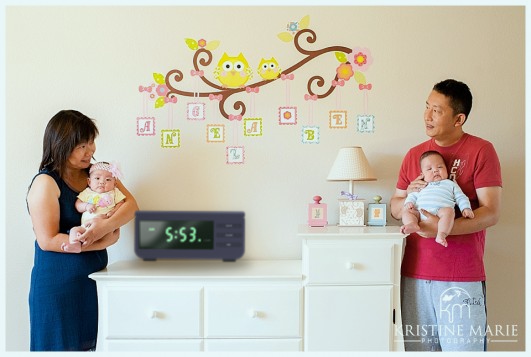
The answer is 5.53
